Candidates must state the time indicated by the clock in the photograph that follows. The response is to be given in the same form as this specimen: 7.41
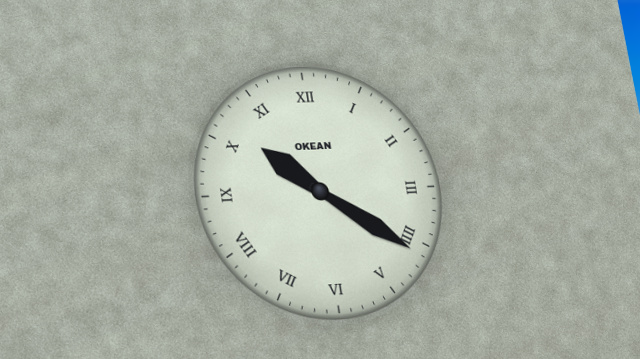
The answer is 10.21
